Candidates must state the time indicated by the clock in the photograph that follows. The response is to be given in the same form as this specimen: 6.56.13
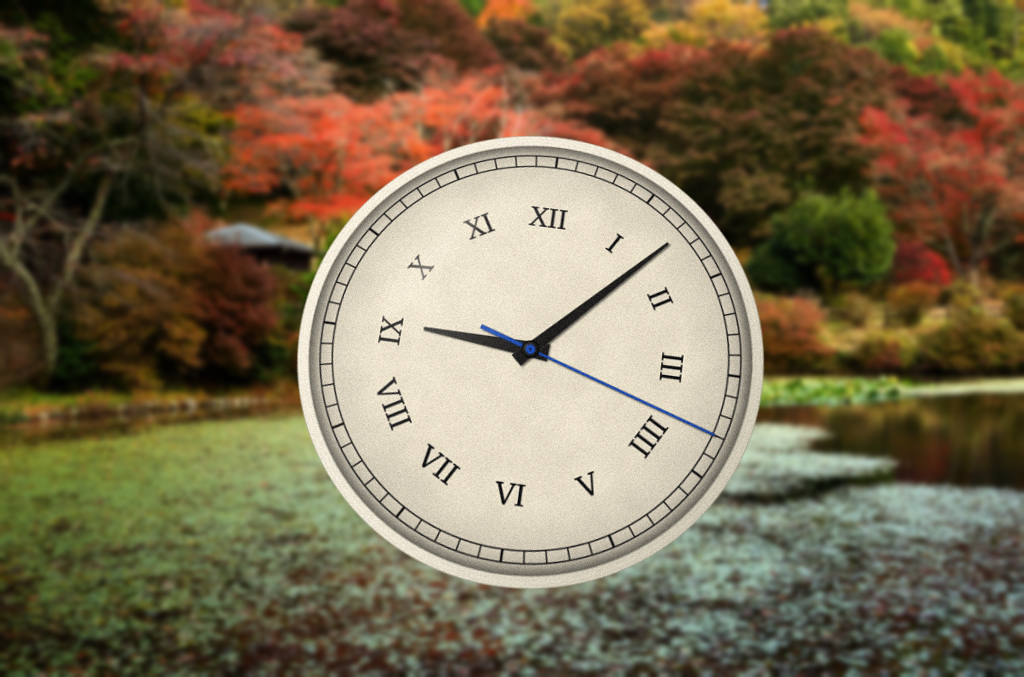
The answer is 9.07.18
